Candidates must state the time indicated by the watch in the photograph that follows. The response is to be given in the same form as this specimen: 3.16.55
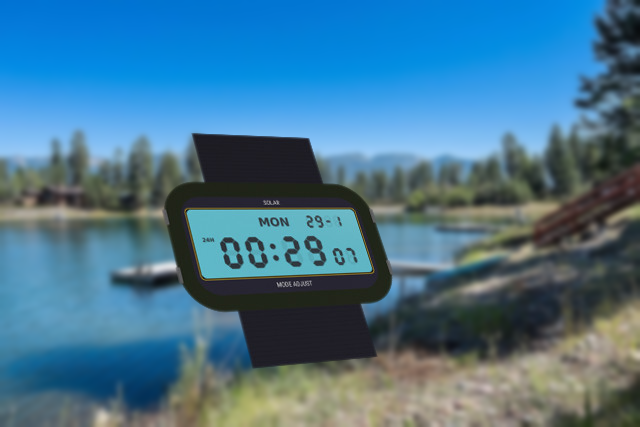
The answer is 0.29.07
